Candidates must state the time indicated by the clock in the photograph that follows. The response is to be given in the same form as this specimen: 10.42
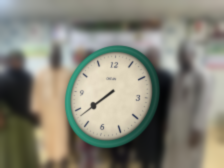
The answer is 7.38
